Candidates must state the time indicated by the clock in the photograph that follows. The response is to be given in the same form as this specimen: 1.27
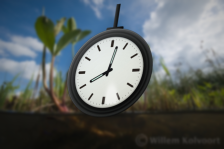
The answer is 8.02
